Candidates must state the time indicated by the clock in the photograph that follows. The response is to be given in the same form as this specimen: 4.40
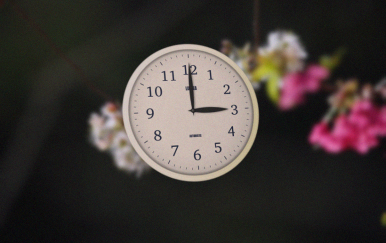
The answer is 3.00
